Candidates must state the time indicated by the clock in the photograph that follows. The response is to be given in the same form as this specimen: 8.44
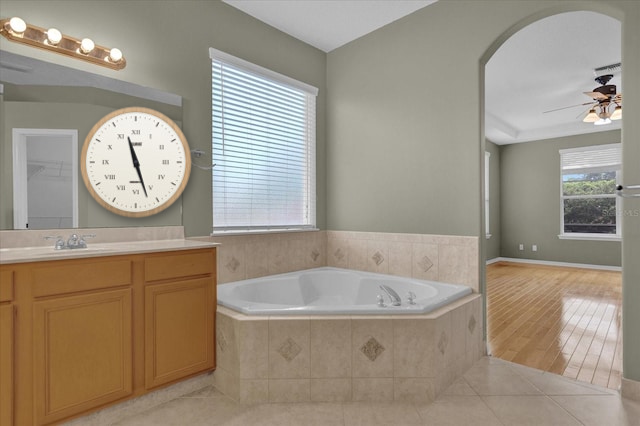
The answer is 11.27
